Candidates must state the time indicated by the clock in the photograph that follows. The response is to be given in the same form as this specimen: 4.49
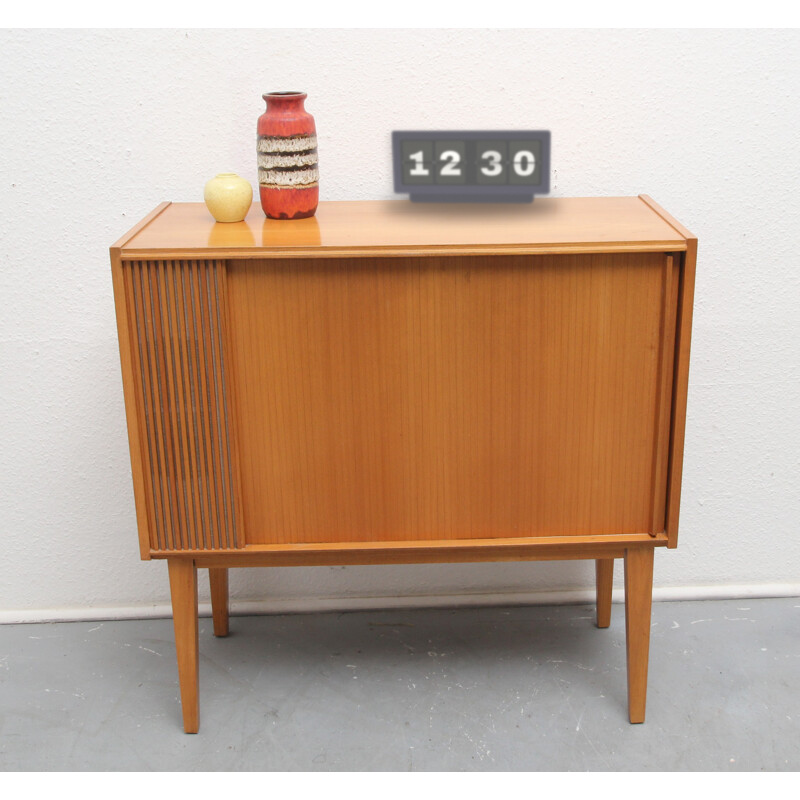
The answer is 12.30
